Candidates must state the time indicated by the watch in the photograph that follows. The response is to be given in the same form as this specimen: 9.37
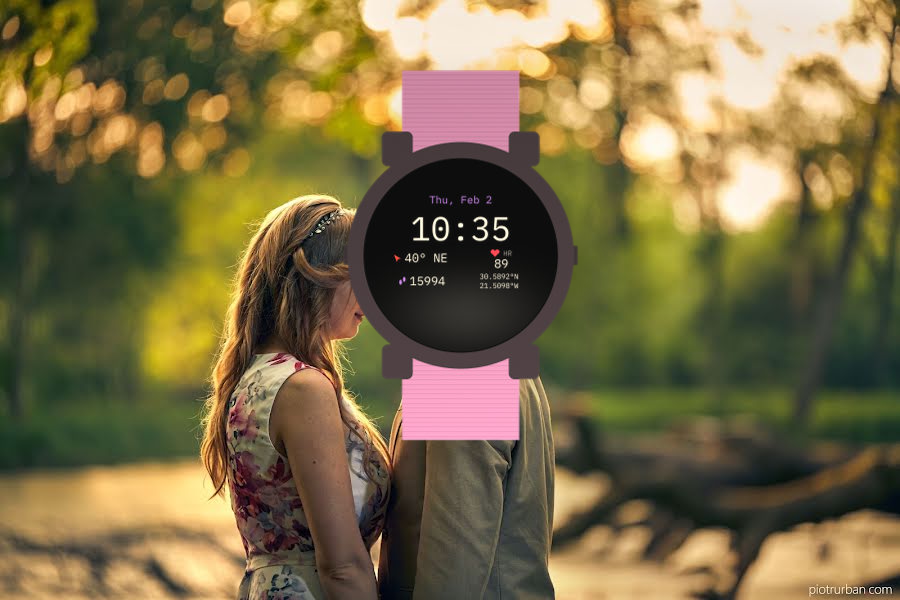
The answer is 10.35
